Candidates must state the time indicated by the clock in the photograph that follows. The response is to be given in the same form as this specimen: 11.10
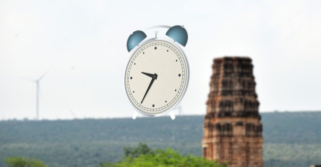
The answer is 9.35
